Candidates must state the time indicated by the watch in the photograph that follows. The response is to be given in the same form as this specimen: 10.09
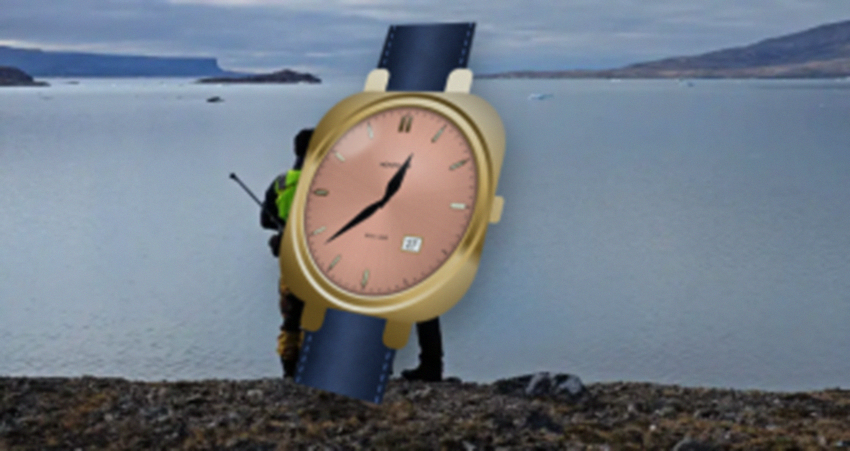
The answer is 12.38
